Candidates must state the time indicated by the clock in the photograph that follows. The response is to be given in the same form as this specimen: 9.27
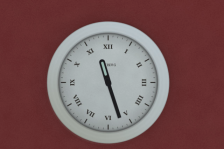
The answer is 11.27
